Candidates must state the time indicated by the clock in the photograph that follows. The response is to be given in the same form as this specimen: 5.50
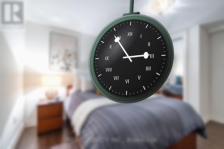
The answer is 2.54
